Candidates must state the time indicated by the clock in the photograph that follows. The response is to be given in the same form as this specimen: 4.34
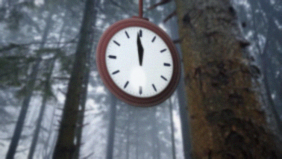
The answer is 11.59
